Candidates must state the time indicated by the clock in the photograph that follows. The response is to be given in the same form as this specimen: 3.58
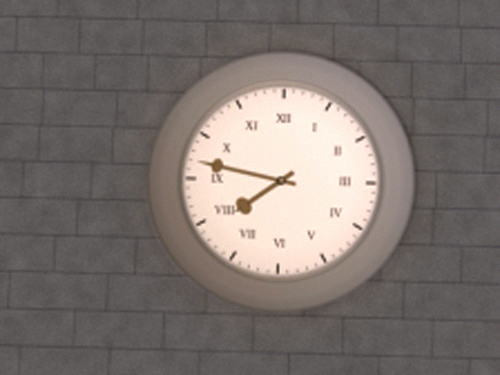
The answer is 7.47
